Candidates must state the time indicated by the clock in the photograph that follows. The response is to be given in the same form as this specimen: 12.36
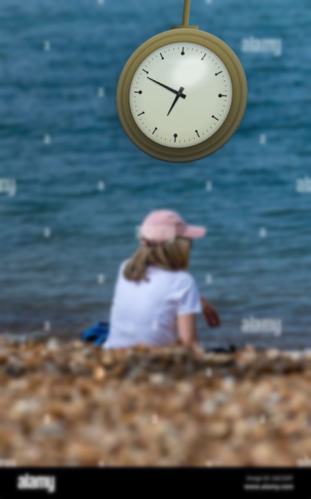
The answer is 6.49
